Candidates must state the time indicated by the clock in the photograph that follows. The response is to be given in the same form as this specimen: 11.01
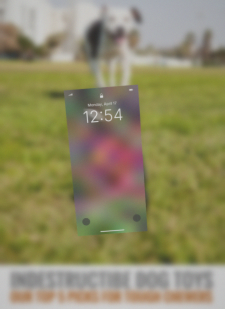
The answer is 12.54
